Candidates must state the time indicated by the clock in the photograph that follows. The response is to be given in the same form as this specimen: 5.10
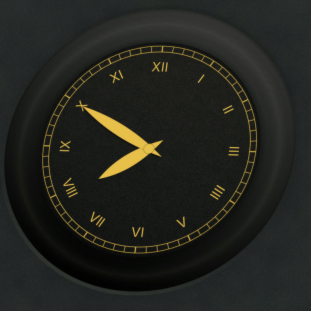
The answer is 7.50
